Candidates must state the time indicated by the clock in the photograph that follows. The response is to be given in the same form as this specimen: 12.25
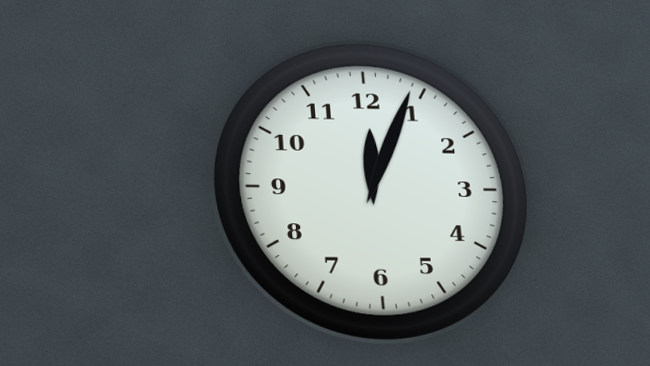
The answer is 12.04
